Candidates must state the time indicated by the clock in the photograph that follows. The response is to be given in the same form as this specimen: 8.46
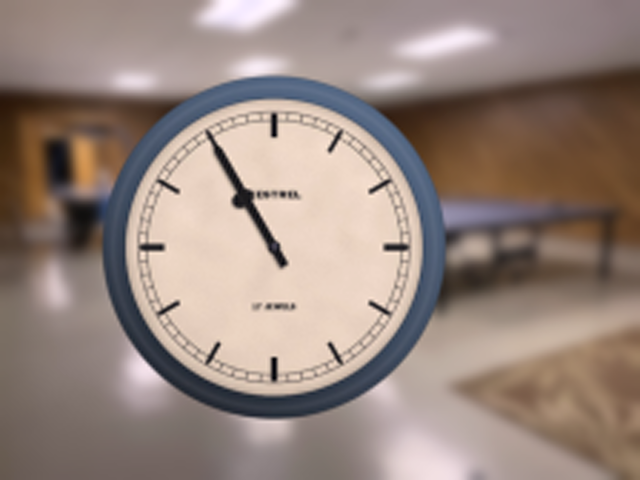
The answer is 10.55
